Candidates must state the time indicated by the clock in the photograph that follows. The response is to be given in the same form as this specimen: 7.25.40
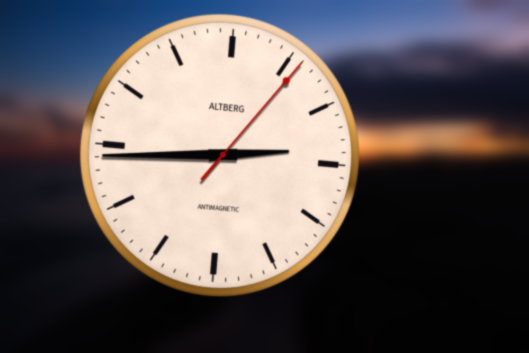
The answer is 2.44.06
